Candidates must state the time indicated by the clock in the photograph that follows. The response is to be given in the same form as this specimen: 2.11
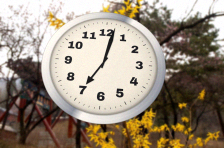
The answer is 7.02
